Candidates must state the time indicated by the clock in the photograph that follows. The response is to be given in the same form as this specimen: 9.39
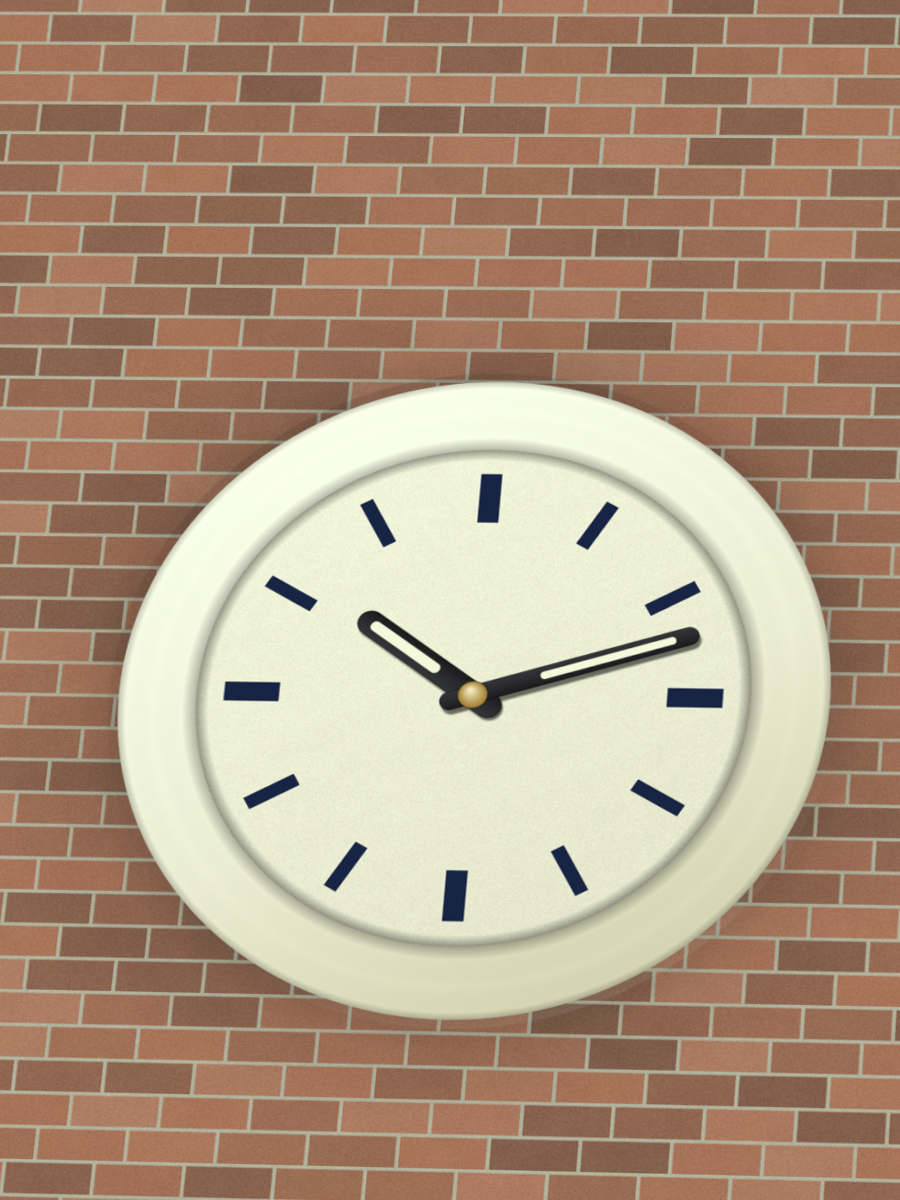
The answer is 10.12
